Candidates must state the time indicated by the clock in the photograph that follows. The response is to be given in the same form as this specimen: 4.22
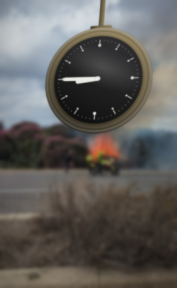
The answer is 8.45
